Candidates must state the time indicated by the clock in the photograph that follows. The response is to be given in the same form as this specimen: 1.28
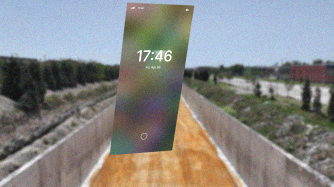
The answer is 17.46
